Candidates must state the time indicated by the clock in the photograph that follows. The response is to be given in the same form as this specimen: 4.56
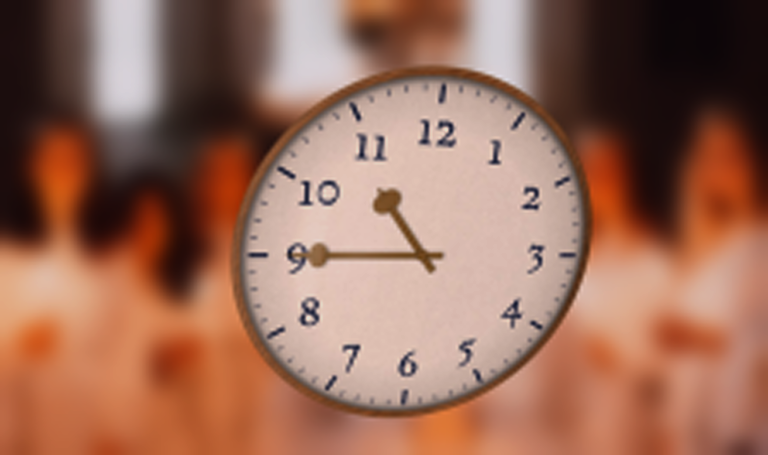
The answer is 10.45
